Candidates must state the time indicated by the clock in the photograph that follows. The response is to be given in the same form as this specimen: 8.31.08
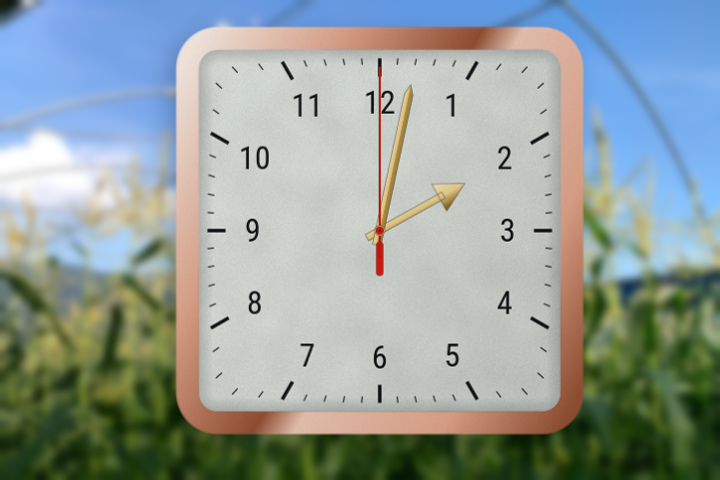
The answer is 2.02.00
